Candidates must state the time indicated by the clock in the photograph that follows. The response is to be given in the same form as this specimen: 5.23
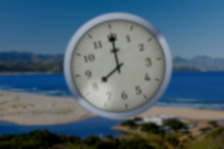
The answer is 8.00
